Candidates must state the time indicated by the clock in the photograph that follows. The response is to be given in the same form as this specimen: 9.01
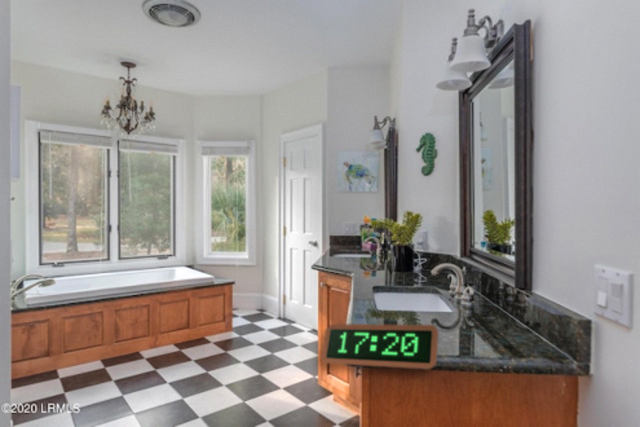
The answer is 17.20
